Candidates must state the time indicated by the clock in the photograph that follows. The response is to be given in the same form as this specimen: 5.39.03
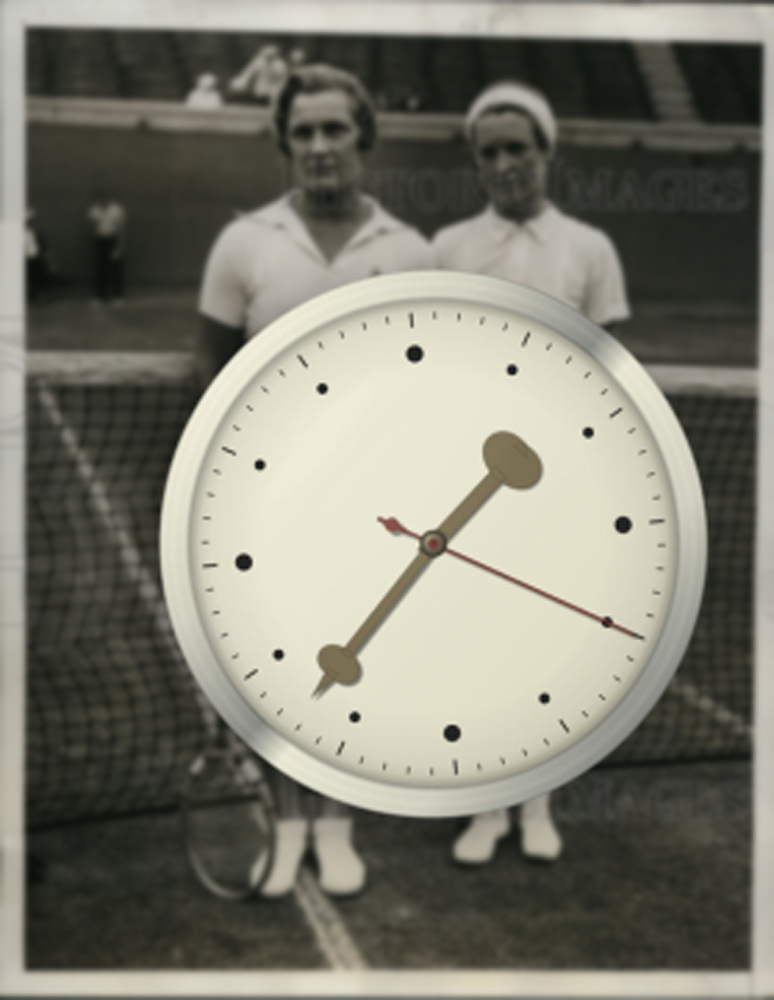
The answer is 1.37.20
